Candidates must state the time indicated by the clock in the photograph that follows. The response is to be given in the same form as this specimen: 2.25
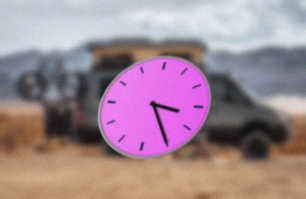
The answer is 3.25
